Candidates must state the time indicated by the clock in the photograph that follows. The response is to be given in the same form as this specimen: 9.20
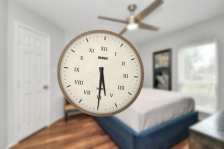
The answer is 5.30
